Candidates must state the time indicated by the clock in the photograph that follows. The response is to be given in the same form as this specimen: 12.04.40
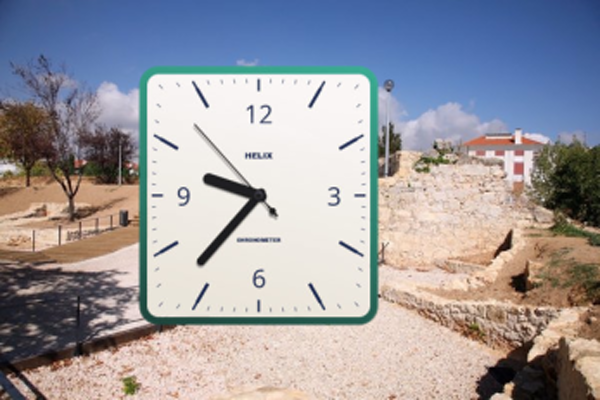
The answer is 9.36.53
